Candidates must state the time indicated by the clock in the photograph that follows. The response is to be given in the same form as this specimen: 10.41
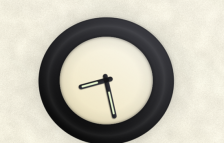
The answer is 8.28
